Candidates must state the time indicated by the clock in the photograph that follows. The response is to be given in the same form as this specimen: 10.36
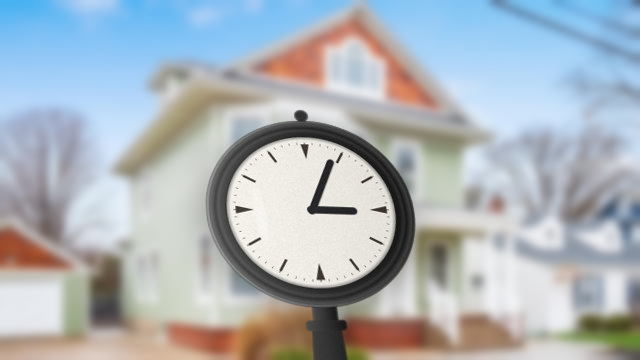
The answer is 3.04
